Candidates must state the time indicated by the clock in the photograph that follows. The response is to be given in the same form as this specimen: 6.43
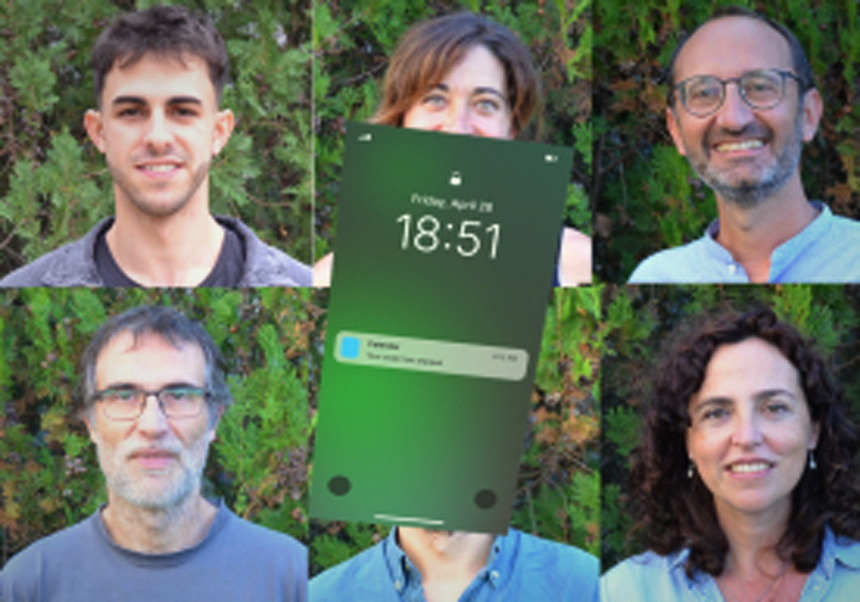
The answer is 18.51
